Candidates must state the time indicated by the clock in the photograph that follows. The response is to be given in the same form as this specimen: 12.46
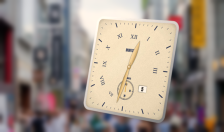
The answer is 12.32
